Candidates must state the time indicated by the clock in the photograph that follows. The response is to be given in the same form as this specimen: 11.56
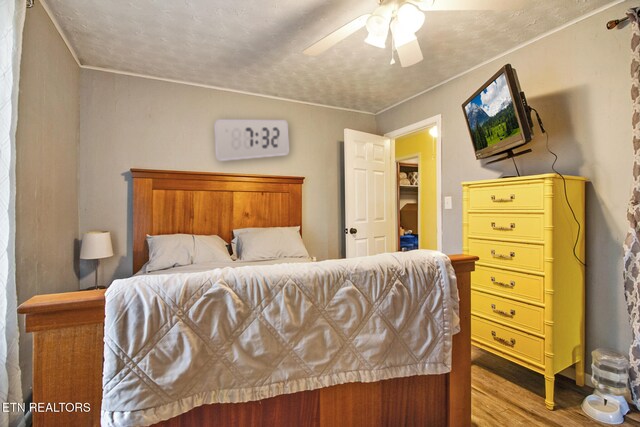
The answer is 7.32
